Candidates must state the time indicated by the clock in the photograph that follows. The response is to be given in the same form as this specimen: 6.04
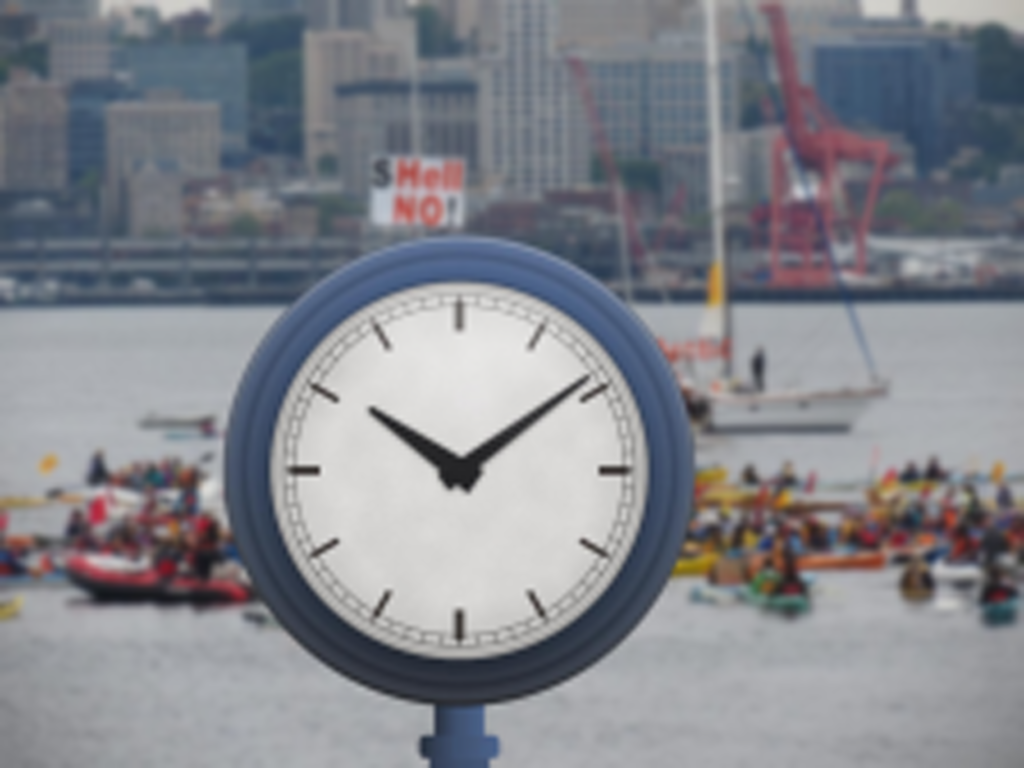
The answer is 10.09
